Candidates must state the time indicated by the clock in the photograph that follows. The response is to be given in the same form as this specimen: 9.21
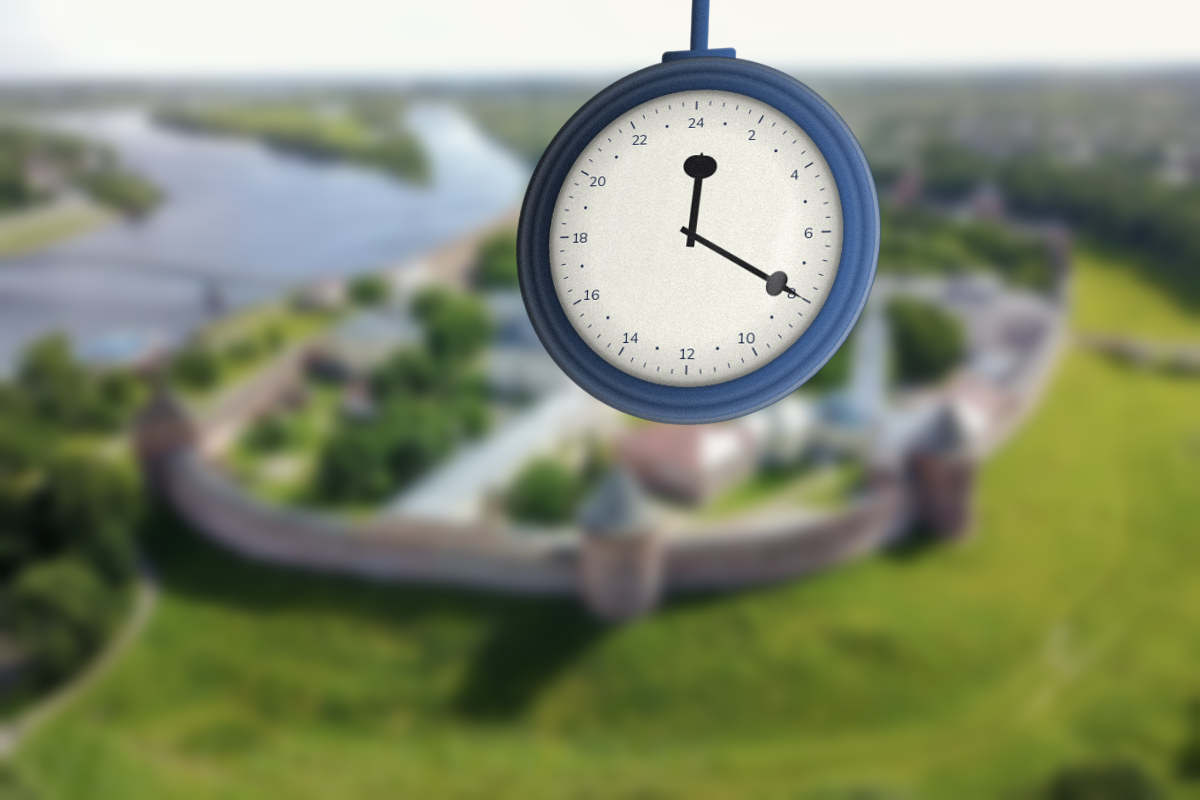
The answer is 0.20
